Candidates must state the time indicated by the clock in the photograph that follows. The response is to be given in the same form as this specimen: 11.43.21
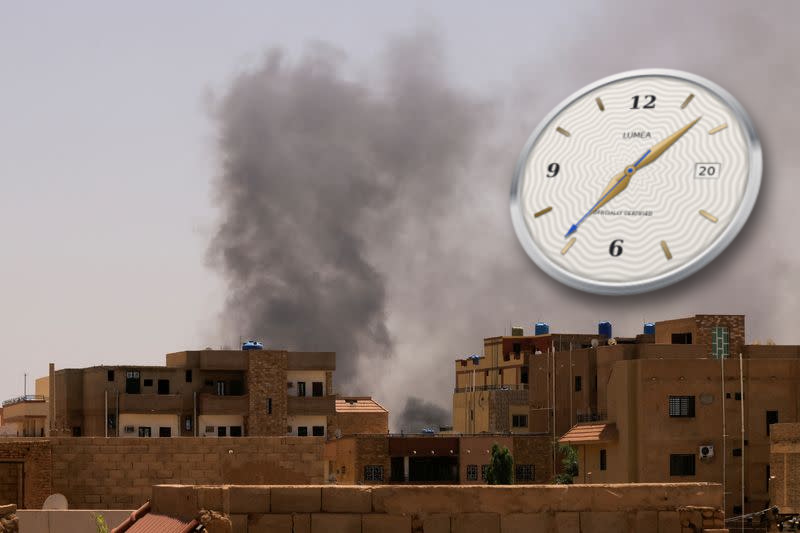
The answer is 7.07.36
